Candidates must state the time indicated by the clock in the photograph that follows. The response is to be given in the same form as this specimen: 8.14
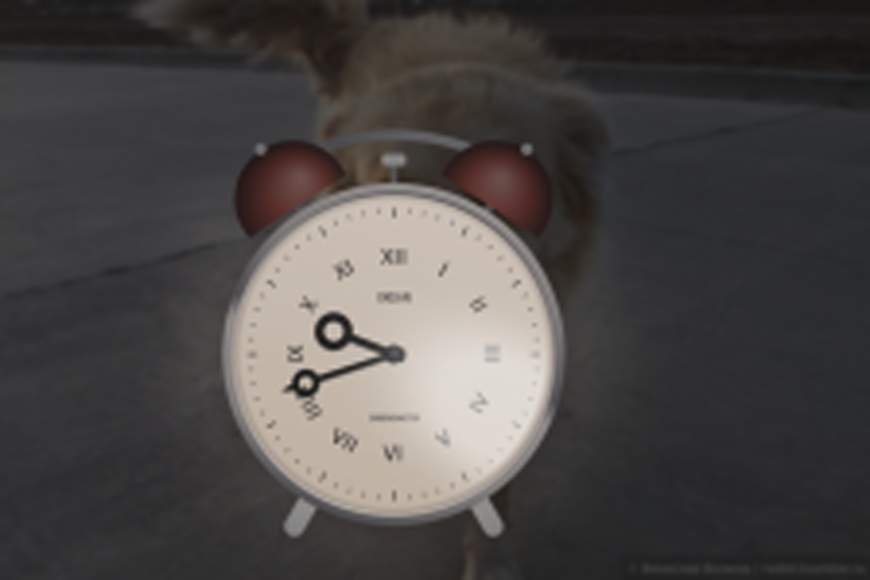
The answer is 9.42
